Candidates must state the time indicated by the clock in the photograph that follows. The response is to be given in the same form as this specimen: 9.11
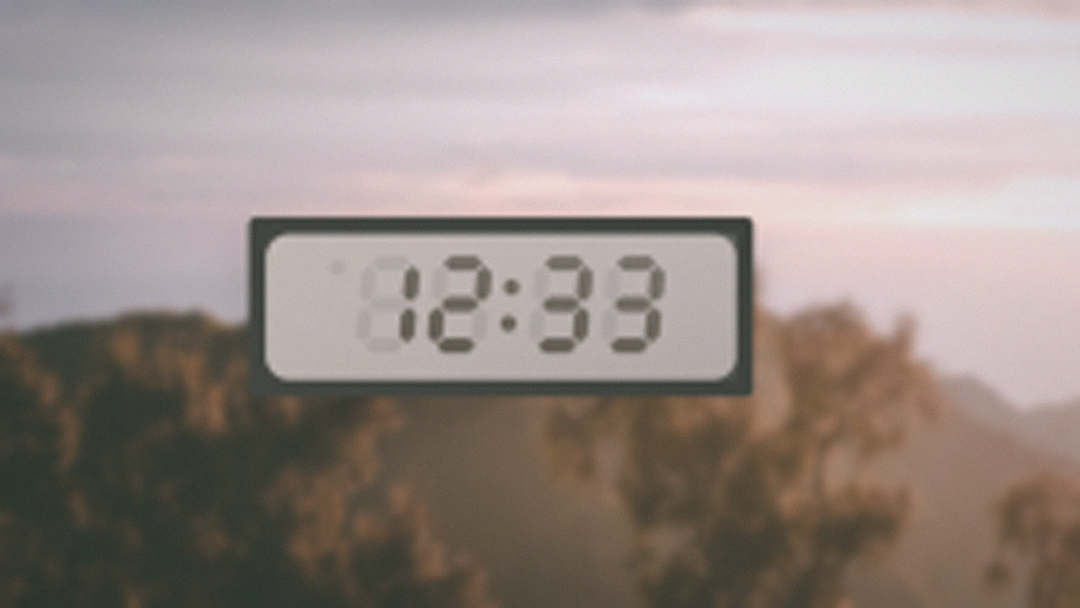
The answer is 12.33
